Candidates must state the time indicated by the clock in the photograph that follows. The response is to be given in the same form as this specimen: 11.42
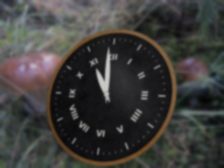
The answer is 10.59
